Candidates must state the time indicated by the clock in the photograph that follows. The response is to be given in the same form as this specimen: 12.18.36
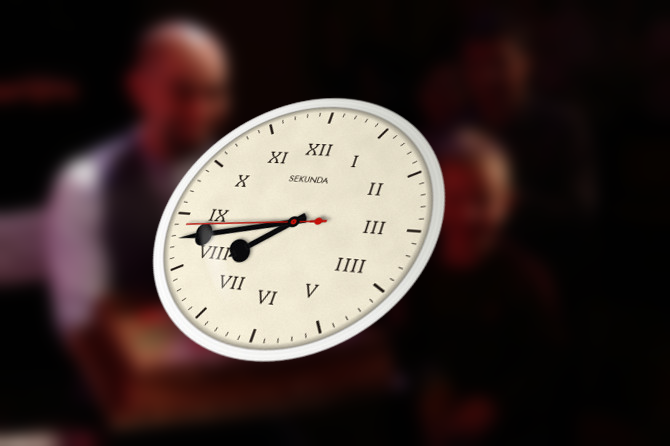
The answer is 7.42.44
